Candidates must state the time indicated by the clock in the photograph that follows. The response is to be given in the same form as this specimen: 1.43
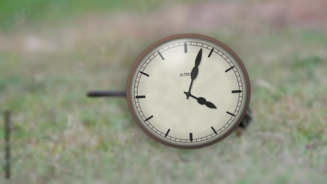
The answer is 4.03
